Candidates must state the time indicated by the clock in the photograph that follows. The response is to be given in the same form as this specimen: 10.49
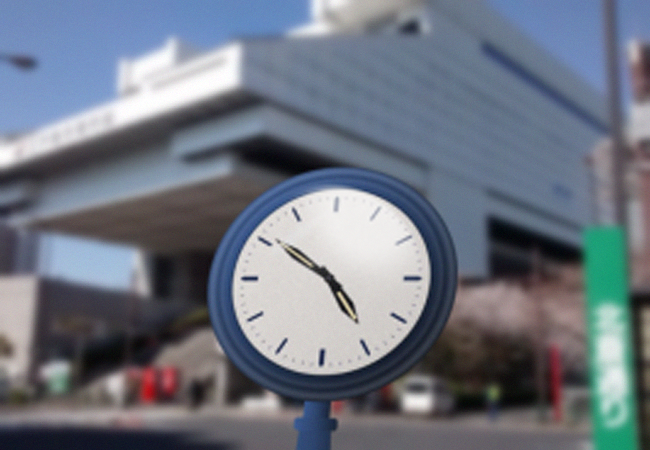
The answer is 4.51
